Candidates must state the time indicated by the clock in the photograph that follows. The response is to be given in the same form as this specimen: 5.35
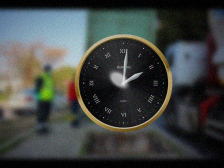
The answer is 2.01
